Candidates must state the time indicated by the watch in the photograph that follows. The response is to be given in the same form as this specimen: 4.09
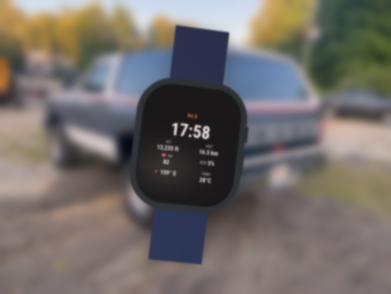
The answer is 17.58
